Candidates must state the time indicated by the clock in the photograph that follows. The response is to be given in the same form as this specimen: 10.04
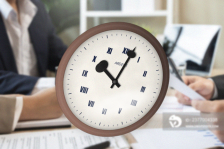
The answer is 10.02
